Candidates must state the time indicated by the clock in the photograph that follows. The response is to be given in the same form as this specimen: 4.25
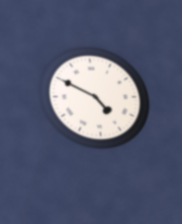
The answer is 4.50
